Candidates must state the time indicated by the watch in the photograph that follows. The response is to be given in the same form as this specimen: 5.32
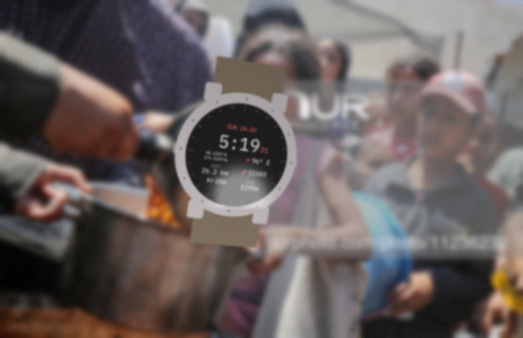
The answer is 5.19
